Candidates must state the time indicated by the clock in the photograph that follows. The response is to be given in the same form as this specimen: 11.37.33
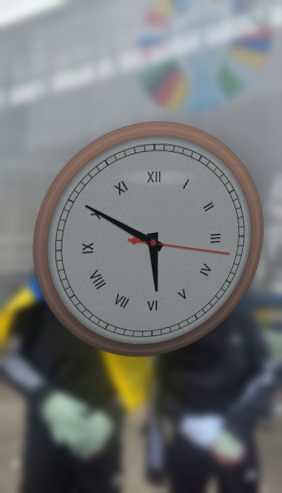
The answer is 5.50.17
